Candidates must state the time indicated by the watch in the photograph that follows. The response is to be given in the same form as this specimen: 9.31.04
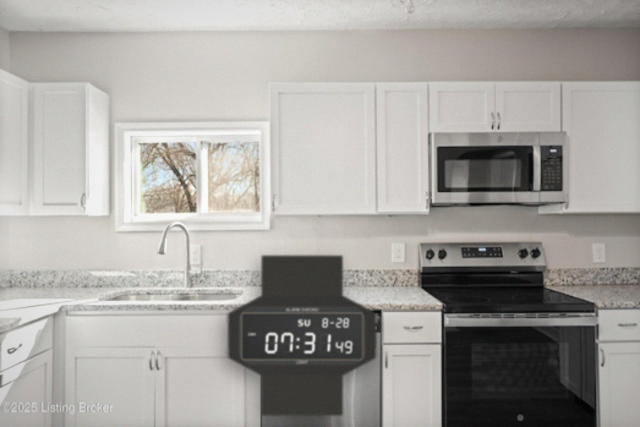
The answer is 7.31.49
